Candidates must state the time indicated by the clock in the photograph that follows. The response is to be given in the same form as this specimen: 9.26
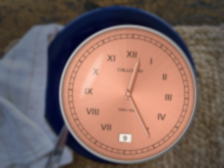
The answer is 12.25
